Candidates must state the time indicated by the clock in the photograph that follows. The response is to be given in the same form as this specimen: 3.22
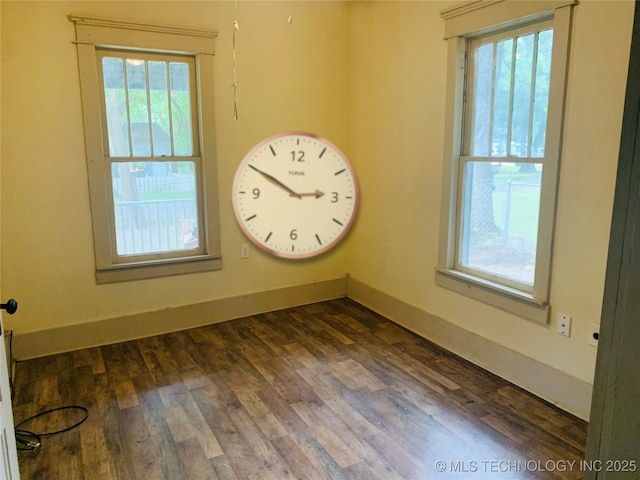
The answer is 2.50
